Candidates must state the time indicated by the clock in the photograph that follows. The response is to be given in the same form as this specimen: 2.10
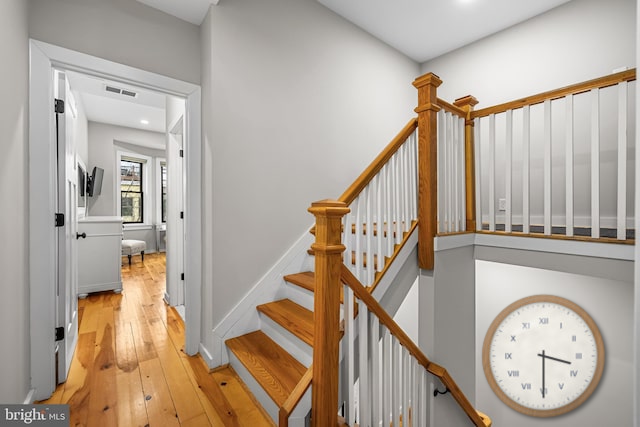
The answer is 3.30
